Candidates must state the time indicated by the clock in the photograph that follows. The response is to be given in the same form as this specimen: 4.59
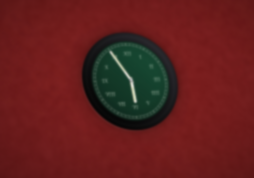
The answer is 5.55
